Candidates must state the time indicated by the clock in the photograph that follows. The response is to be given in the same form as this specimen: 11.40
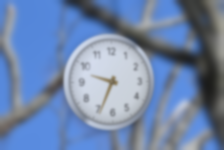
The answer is 9.34
